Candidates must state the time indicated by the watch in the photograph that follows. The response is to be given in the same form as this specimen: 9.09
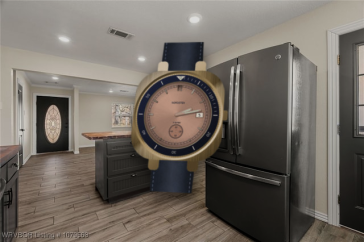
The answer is 2.13
